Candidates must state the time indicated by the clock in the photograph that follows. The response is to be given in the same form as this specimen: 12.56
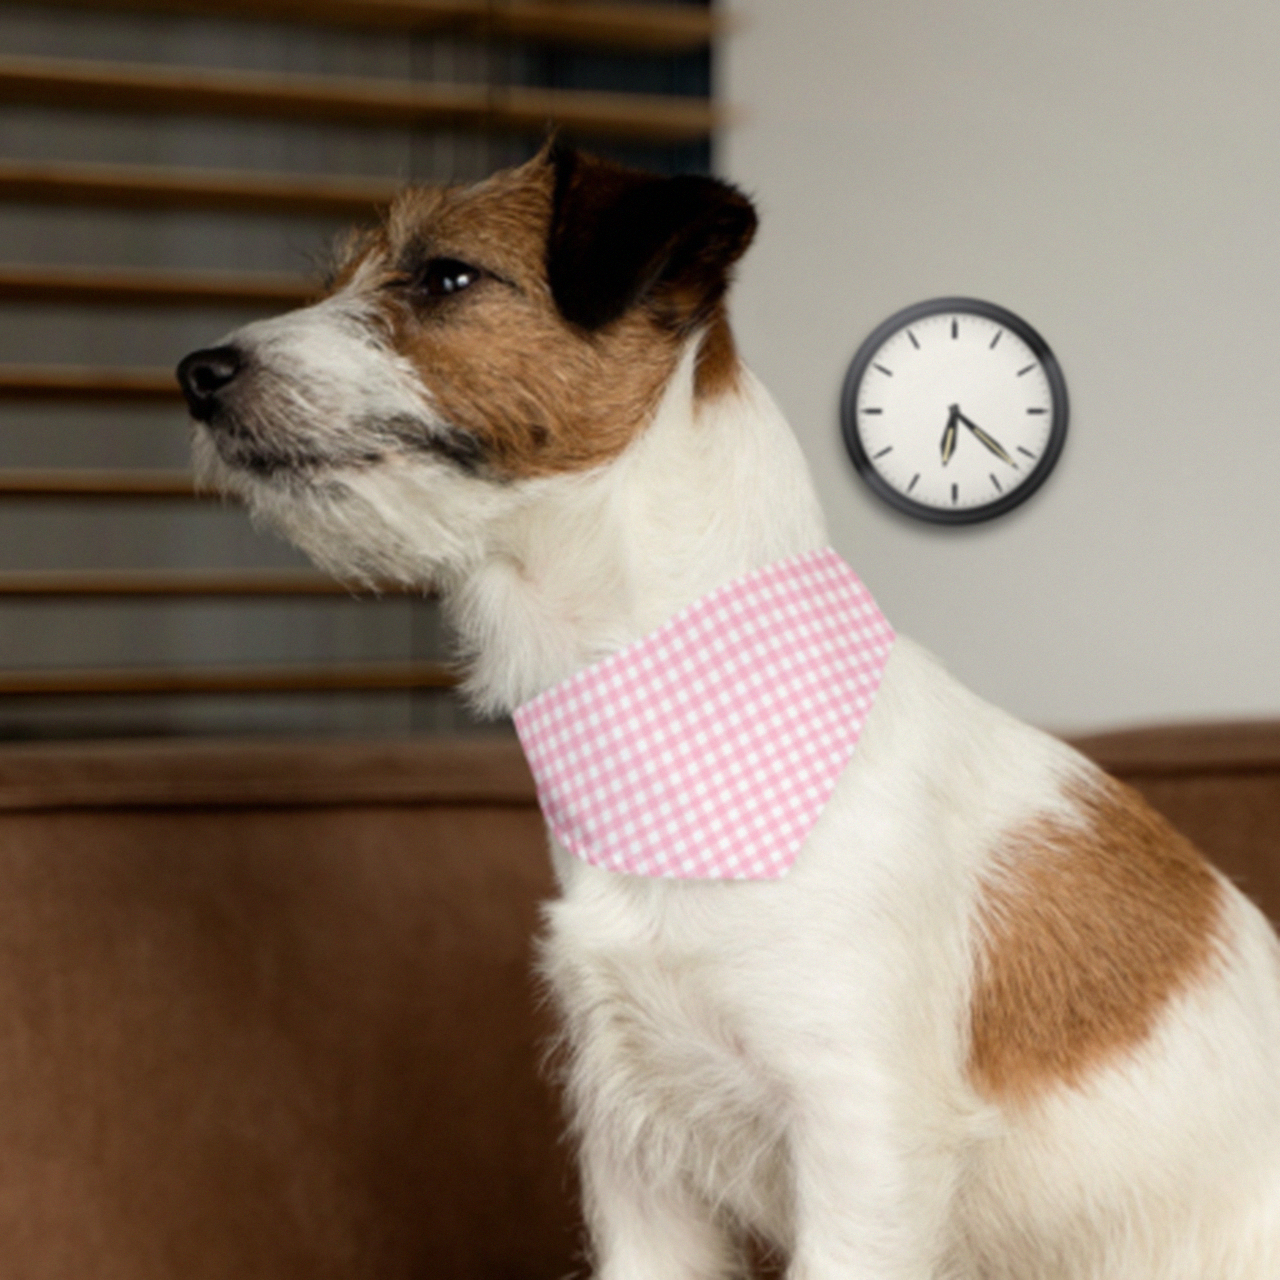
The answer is 6.22
